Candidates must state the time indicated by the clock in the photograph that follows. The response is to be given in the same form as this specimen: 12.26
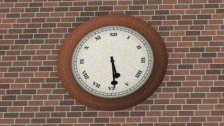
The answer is 5.29
